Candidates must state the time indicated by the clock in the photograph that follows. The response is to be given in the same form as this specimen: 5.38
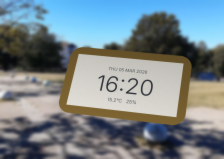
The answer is 16.20
